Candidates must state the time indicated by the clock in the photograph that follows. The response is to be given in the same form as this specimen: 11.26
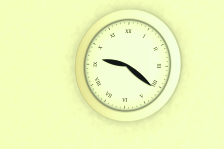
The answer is 9.21
